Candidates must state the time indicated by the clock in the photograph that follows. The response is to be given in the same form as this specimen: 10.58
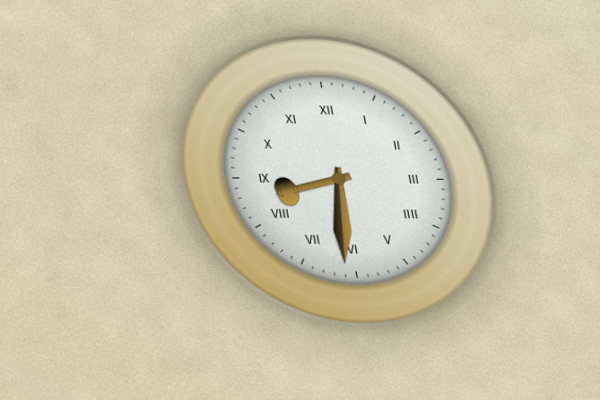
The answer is 8.31
